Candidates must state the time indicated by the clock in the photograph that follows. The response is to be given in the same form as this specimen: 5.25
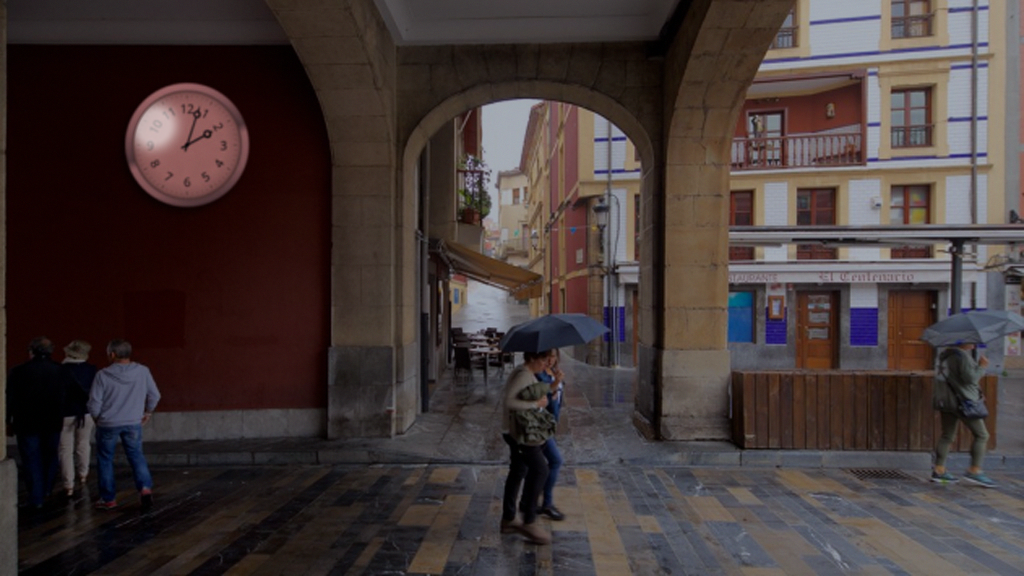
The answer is 2.03
